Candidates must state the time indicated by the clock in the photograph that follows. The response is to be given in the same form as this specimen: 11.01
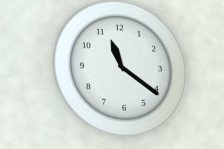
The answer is 11.21
